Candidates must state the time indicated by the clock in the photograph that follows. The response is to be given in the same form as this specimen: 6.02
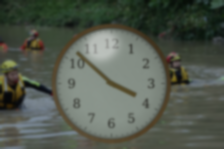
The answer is 3.52
